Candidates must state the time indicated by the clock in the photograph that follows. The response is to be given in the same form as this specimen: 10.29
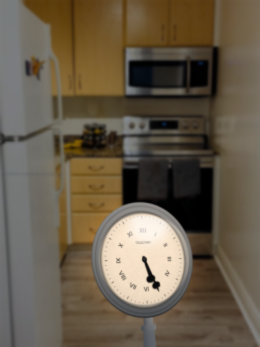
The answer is 5.26
